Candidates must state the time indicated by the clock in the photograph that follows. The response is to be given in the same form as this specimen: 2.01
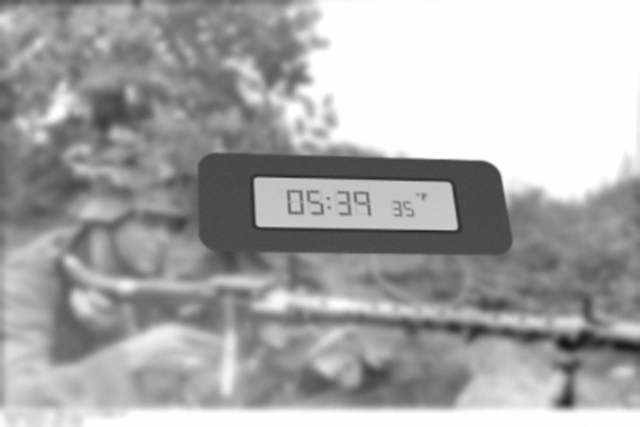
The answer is 5.39
